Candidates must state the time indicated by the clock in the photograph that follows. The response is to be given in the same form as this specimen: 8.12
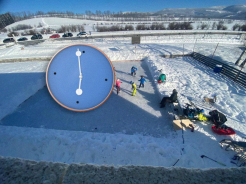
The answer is 5.58
